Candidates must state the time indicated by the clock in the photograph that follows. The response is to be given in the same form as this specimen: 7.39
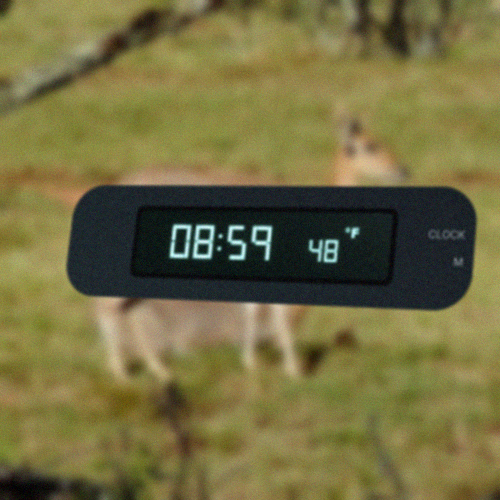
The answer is 8.59
